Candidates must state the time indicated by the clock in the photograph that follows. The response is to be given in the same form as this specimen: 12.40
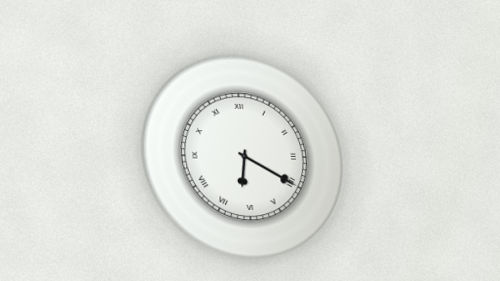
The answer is 6.20
